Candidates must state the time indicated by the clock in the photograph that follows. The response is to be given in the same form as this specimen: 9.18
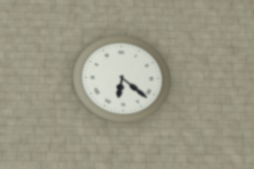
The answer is 6.22
